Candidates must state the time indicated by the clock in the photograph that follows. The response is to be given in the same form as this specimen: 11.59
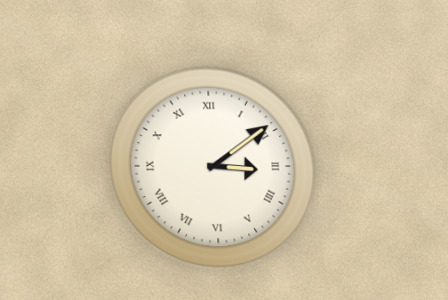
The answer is 3.09
